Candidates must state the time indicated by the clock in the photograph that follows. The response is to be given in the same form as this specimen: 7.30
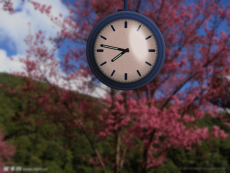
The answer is 7.47
